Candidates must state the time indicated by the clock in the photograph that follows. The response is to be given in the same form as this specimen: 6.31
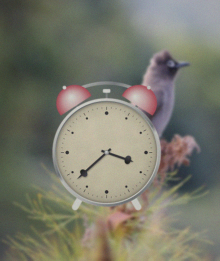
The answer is 3.38
